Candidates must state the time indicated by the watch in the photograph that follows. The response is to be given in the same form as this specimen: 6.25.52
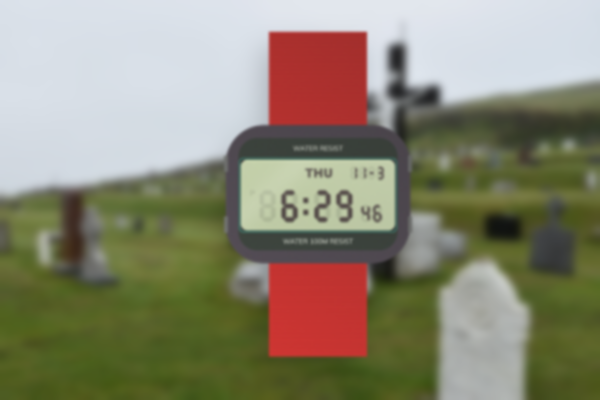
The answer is 6.29.46
